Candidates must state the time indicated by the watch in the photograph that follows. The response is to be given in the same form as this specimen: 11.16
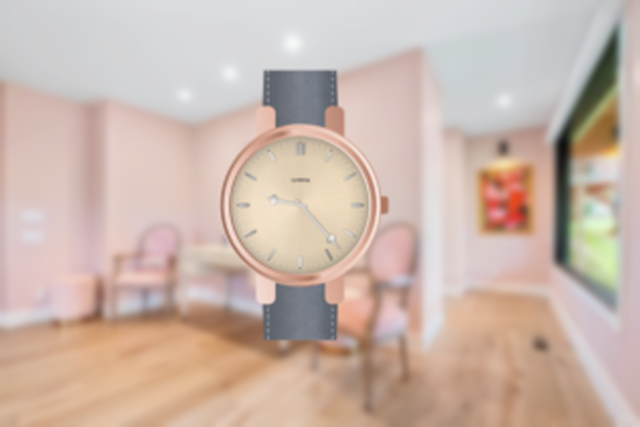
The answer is 9.23
